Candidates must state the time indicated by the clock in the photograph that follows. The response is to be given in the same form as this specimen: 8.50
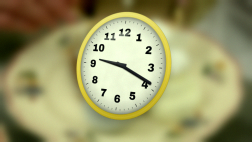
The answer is 9.19
